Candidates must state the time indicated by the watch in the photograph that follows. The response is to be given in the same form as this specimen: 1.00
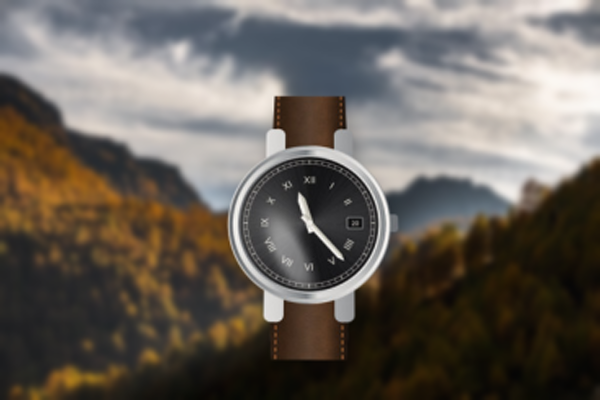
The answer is 11.23
